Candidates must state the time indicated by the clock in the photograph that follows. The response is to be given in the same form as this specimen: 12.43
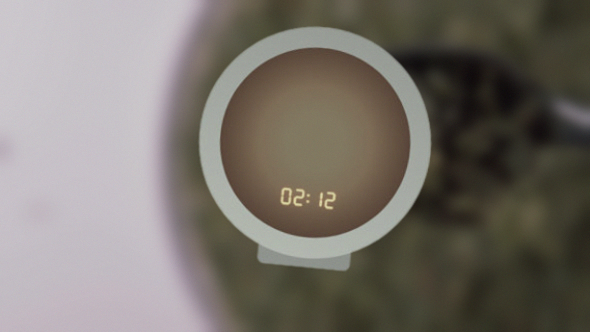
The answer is 2.12
